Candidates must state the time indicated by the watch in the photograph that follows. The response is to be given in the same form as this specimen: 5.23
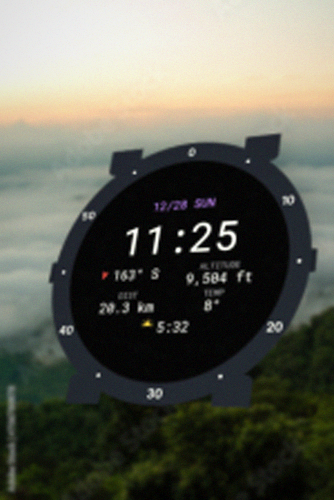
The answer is 11.25
